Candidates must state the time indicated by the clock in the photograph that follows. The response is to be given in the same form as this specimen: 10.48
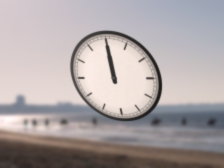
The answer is 12.00
